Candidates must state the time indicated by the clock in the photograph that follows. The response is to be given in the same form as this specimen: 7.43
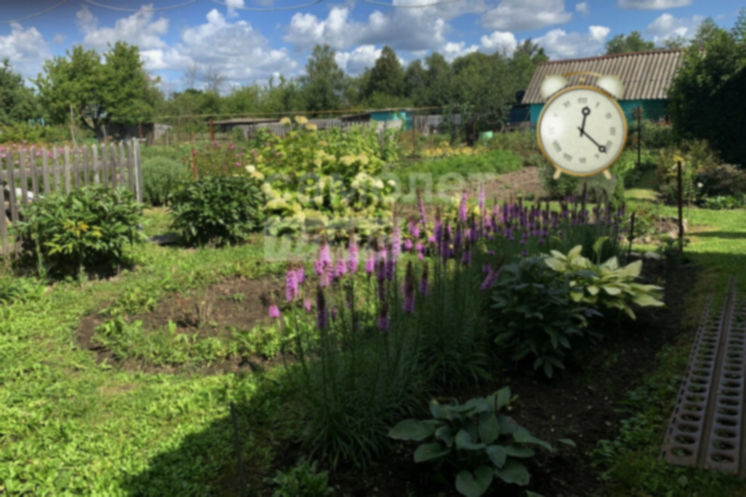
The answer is 12.22
